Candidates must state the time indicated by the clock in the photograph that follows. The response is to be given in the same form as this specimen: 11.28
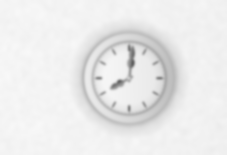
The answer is 8.01
